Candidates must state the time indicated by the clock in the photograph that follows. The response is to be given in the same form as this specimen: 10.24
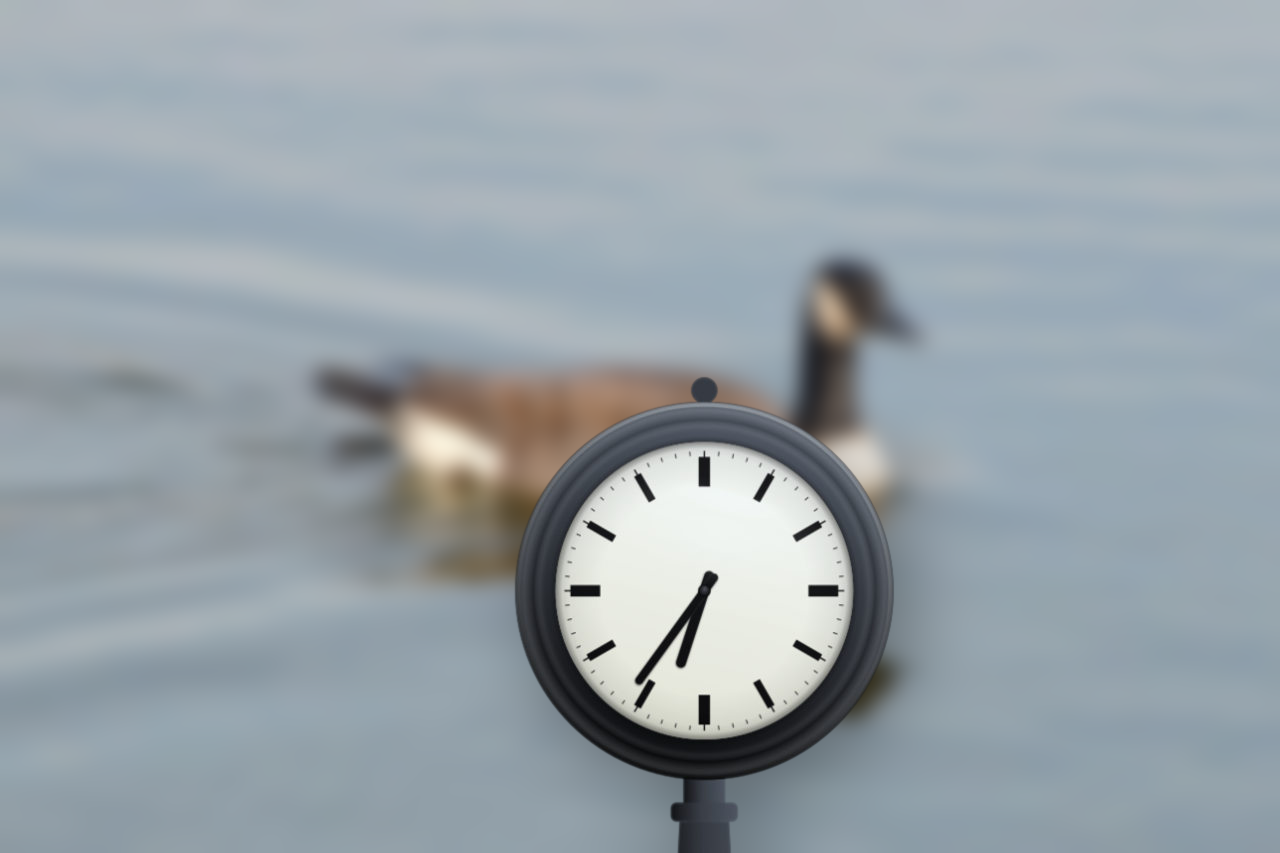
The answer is 6.36
